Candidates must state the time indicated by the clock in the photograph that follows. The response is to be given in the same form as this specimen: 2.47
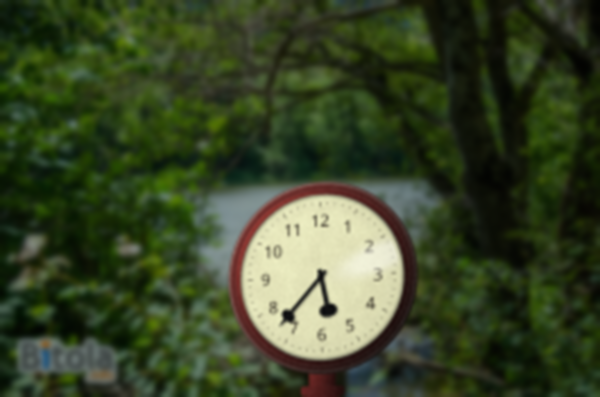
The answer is 5.37
